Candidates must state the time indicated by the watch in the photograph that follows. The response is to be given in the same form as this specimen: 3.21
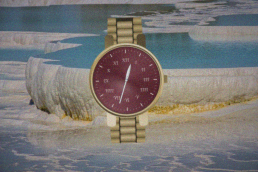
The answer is 12.33
